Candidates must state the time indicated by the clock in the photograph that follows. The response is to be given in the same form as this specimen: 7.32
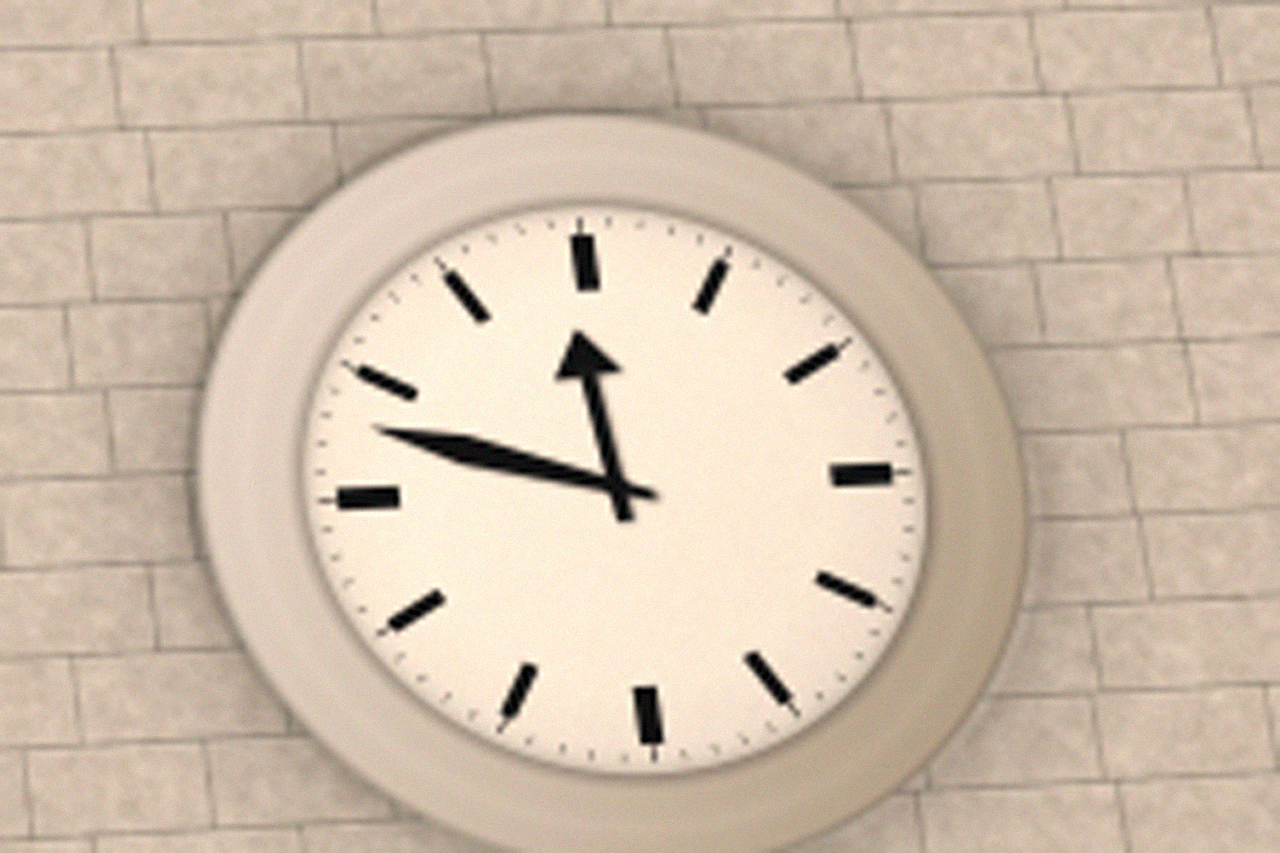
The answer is 11.48
